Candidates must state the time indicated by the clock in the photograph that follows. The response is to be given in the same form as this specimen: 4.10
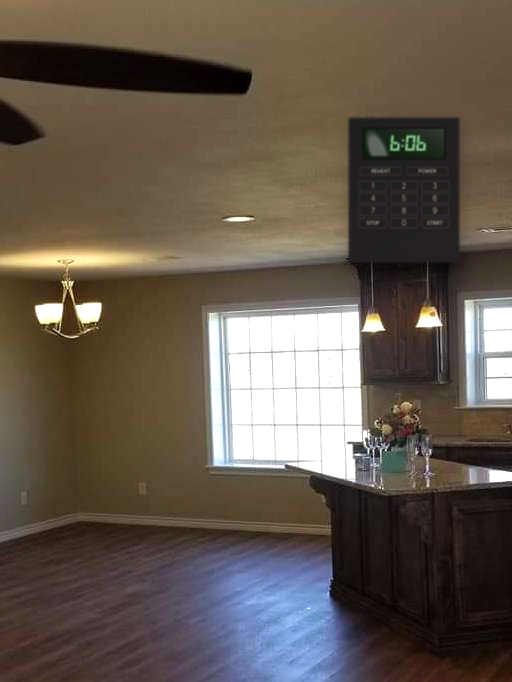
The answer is 6.06
